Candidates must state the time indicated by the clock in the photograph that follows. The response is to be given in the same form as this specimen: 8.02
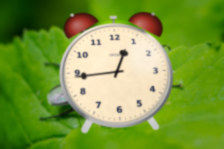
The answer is 12.44
